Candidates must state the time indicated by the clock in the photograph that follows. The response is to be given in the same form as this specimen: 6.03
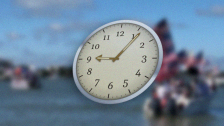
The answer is 9.06
